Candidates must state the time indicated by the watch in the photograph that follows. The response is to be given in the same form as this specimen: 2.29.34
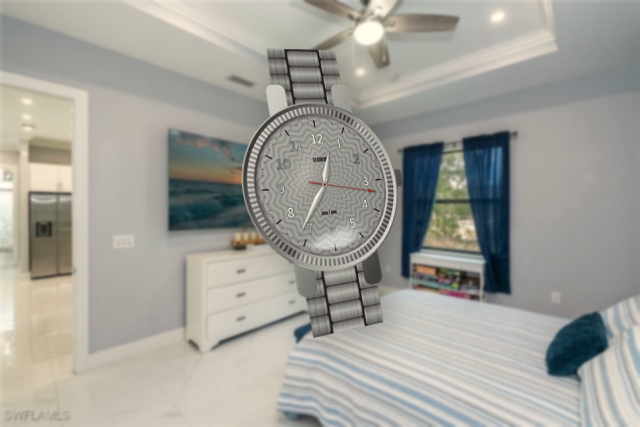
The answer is 12.36.17
